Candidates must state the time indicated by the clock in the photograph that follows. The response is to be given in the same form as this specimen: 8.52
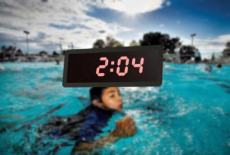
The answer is 2.04
